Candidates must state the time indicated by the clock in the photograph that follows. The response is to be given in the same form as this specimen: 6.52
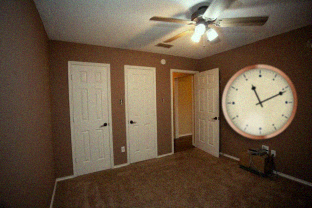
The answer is 11.11
